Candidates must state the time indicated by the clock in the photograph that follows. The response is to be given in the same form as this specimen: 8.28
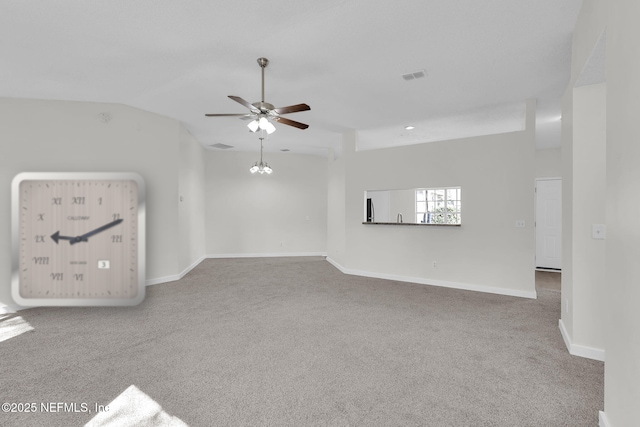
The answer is 9.11
